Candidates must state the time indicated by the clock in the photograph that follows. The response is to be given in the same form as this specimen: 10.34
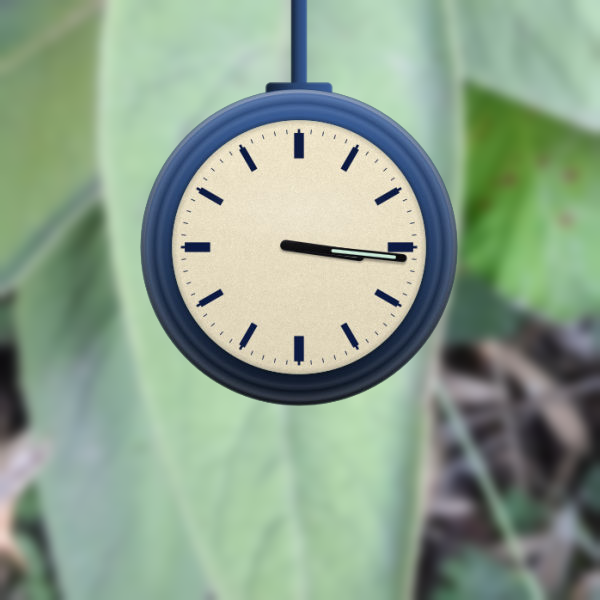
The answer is 3.16
